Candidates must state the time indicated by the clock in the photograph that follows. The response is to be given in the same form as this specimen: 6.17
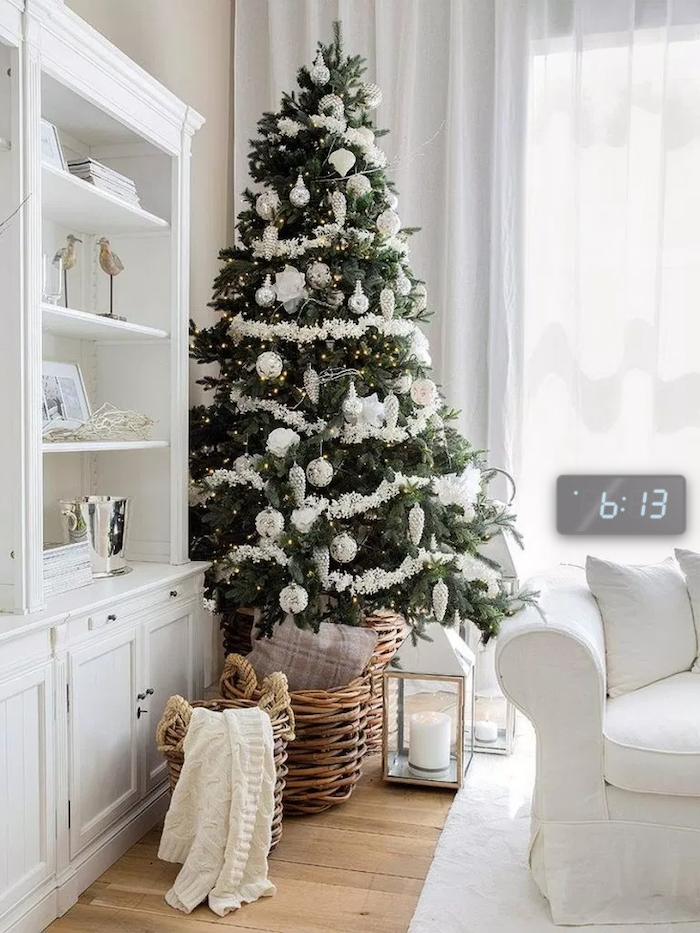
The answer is 6.13
